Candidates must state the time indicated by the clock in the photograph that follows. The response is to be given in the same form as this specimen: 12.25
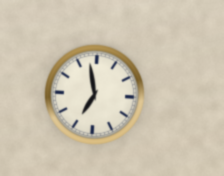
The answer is 6.58
